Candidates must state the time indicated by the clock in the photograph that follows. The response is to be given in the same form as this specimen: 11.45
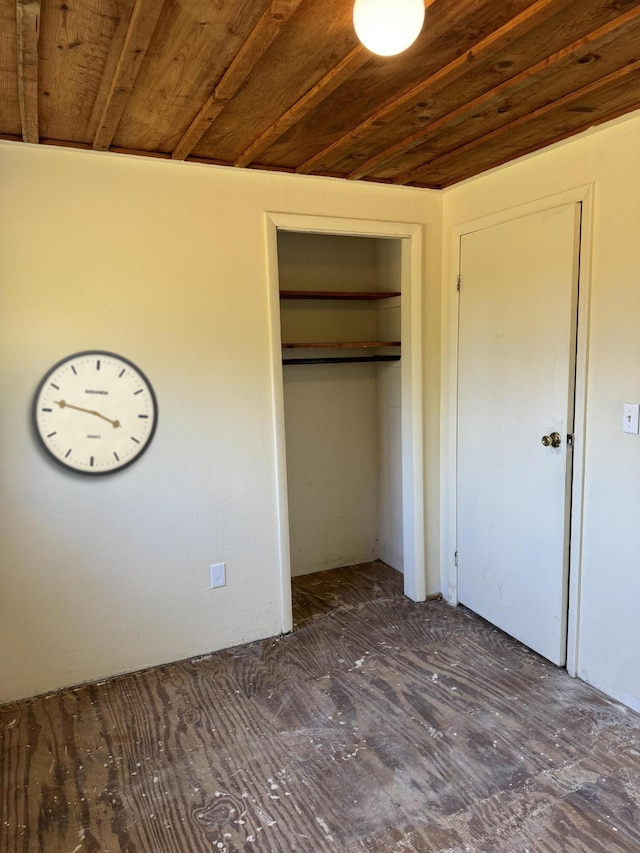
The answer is 3.47
